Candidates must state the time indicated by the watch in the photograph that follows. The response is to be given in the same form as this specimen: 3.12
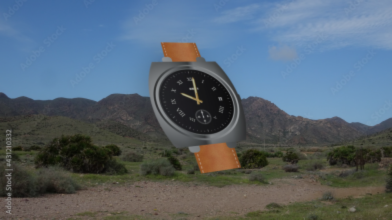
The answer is 10.01
